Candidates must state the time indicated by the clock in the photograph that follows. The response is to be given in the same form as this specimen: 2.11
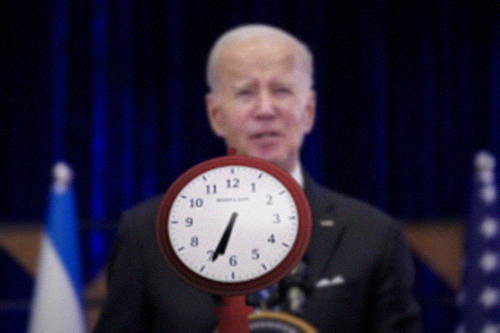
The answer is 6.34
